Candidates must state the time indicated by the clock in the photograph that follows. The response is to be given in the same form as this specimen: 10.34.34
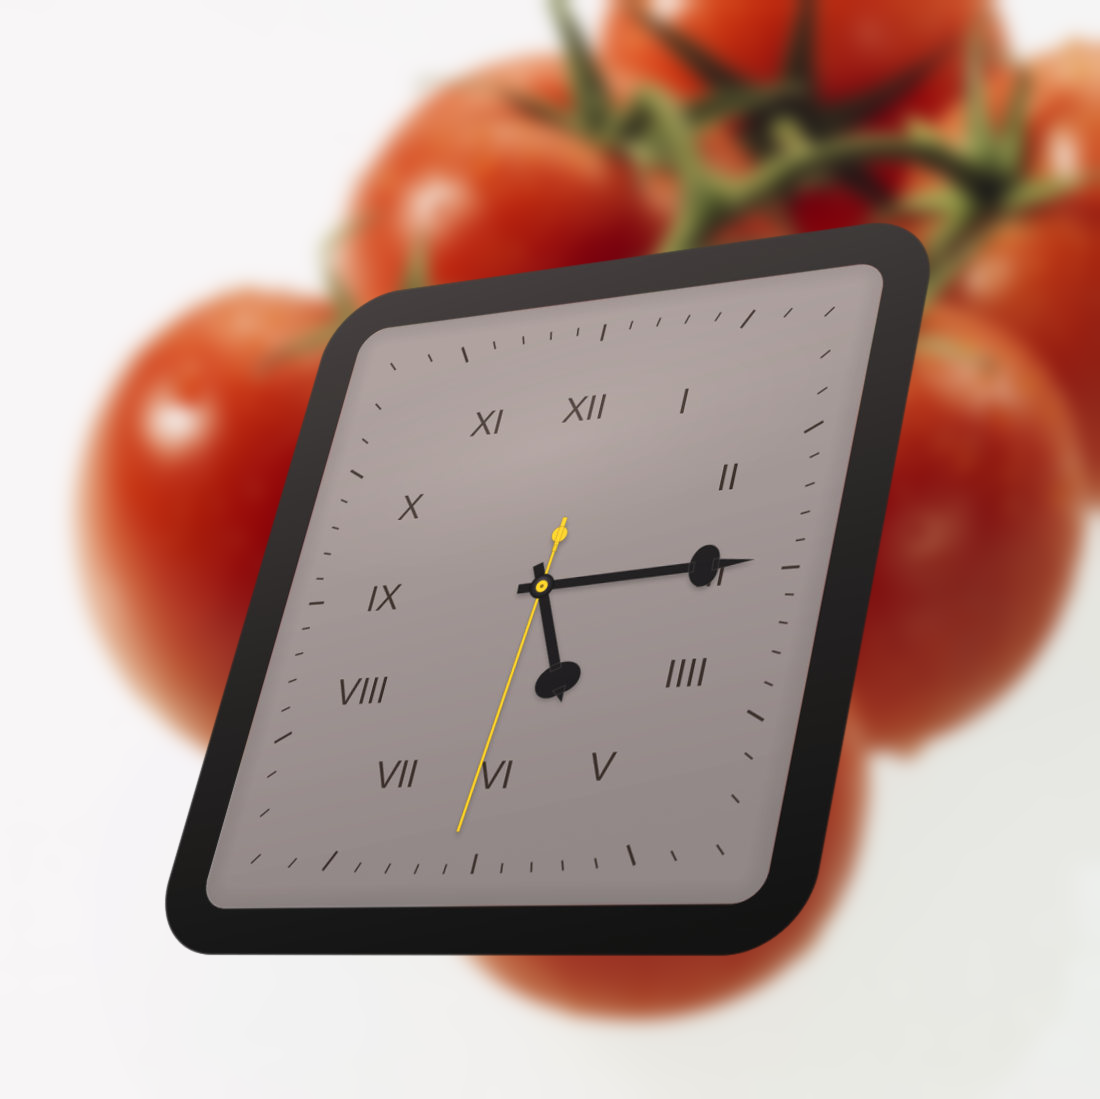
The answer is 5.14.31
